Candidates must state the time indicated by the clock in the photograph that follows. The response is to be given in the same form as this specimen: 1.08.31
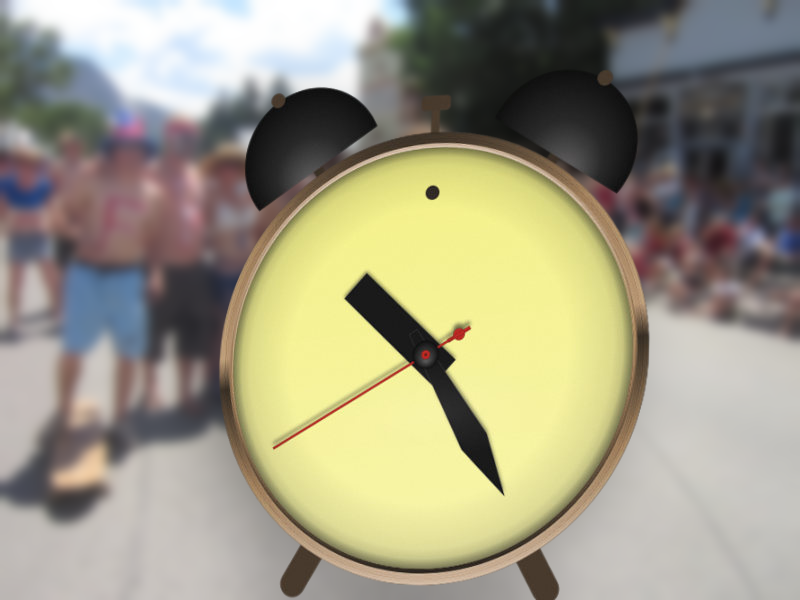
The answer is 10.24.40
